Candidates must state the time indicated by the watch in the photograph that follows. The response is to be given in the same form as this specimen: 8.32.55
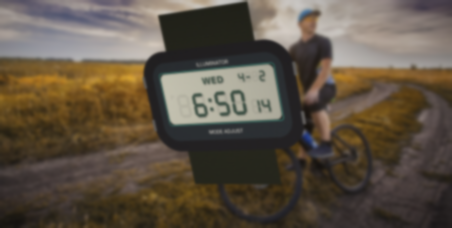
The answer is 6.50.14
